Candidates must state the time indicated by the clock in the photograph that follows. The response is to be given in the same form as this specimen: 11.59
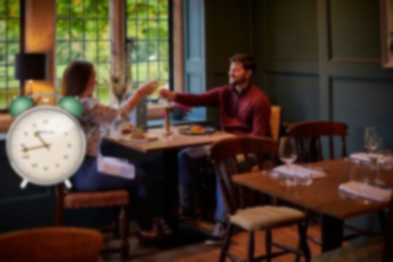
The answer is 10.43
